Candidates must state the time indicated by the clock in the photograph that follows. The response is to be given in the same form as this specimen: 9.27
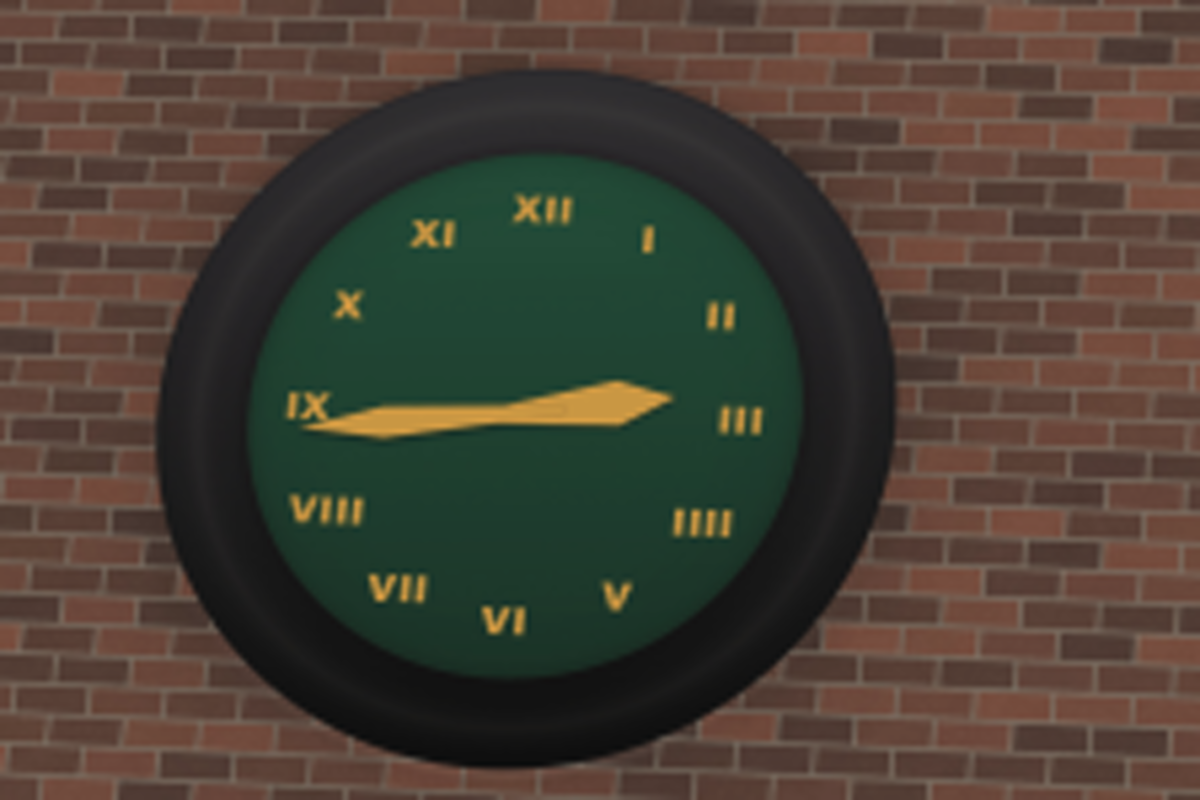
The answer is 2.44
